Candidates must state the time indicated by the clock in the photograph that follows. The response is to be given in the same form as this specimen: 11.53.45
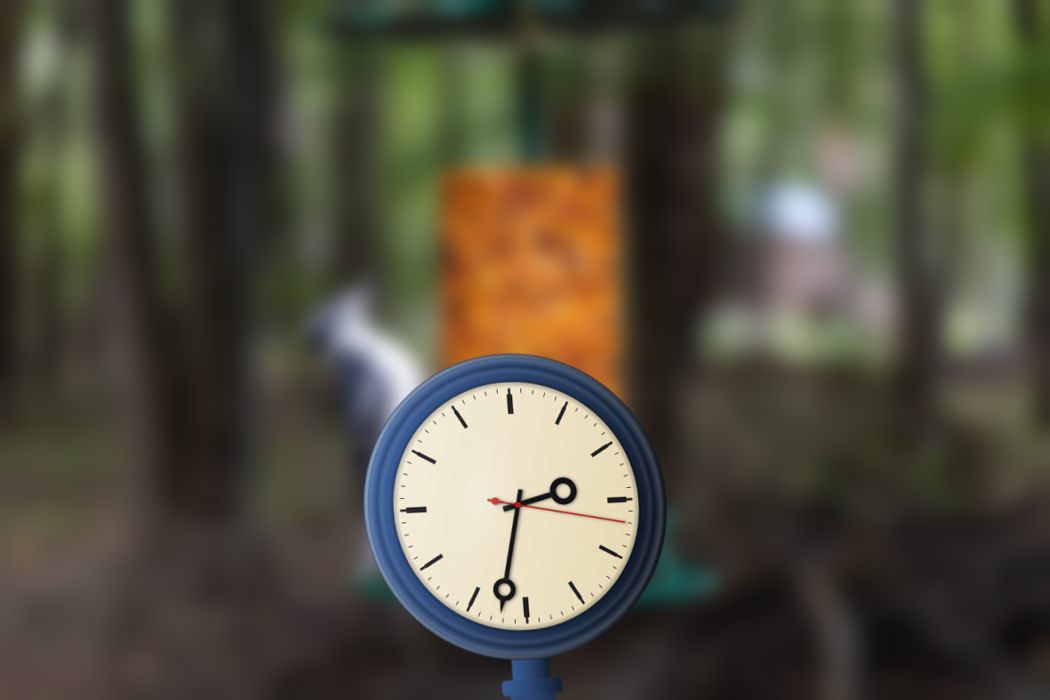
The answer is 2.32.17
